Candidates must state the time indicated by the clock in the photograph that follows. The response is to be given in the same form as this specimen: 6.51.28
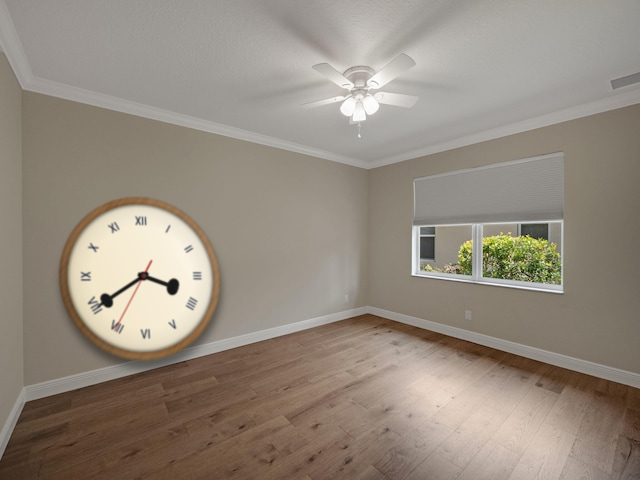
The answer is 3.39.35
